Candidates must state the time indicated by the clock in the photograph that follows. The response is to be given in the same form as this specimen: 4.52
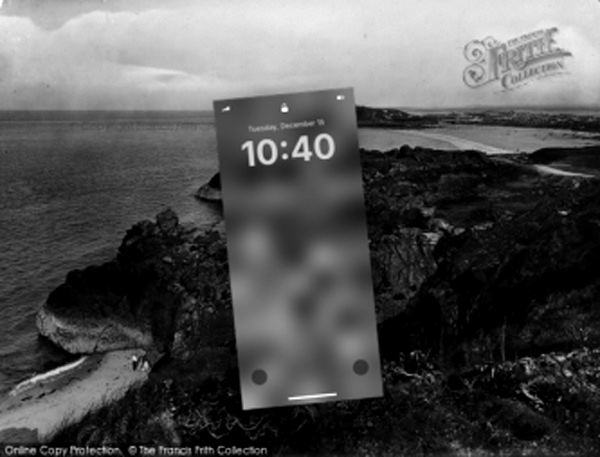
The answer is 10.40
